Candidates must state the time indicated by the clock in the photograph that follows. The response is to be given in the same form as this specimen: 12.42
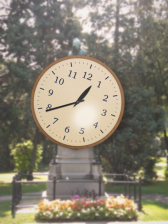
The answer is 12.39
